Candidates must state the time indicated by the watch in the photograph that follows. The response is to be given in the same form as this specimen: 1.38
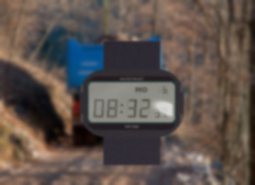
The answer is 8.32
